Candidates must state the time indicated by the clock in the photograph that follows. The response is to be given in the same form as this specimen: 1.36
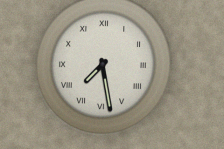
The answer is 7.28
